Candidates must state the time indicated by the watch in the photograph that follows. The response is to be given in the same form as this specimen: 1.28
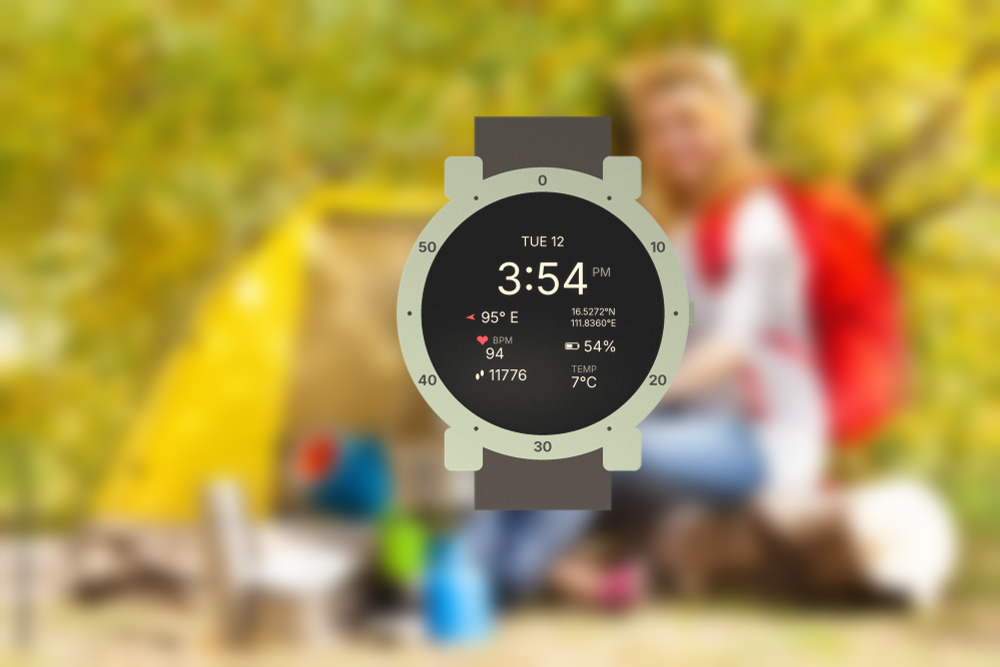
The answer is 3.54
